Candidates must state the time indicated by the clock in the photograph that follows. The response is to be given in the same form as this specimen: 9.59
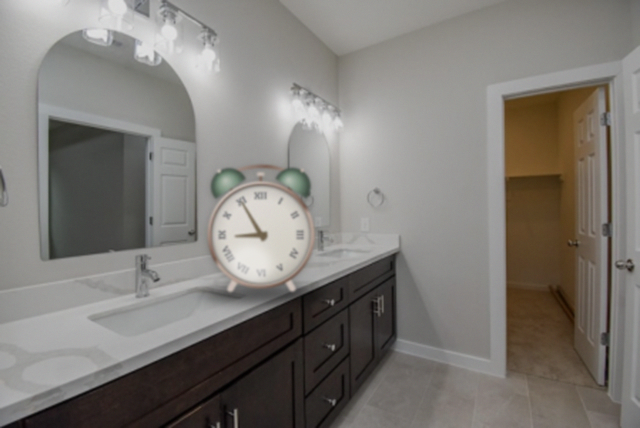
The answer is 8.55
